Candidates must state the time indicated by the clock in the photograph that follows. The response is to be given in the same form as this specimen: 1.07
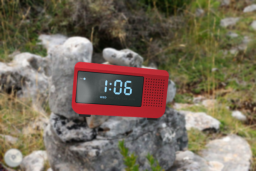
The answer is 1.06
